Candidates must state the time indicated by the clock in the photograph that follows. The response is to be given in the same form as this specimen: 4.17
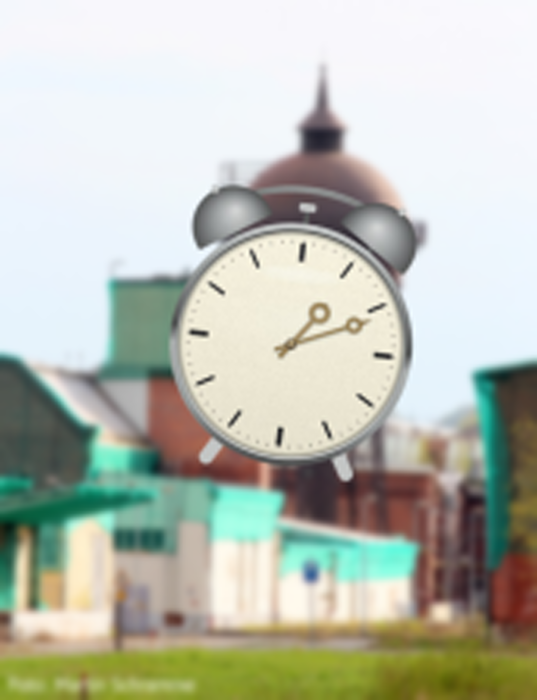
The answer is 1.11
